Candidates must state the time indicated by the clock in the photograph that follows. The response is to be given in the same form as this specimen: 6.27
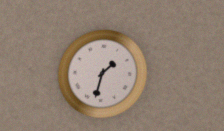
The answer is 1.32
